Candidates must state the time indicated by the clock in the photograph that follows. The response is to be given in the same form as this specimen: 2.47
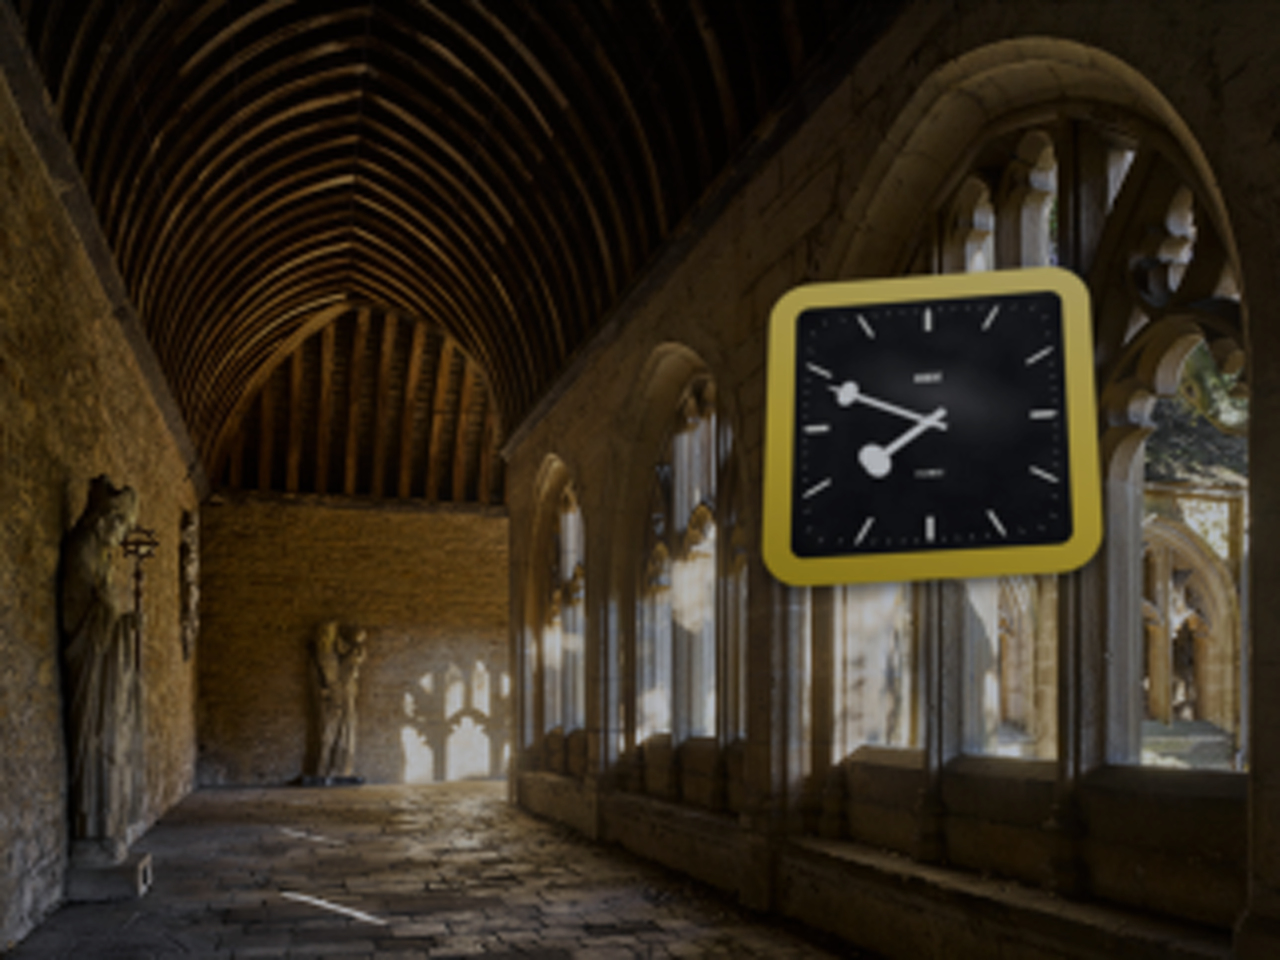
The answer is 7.49
